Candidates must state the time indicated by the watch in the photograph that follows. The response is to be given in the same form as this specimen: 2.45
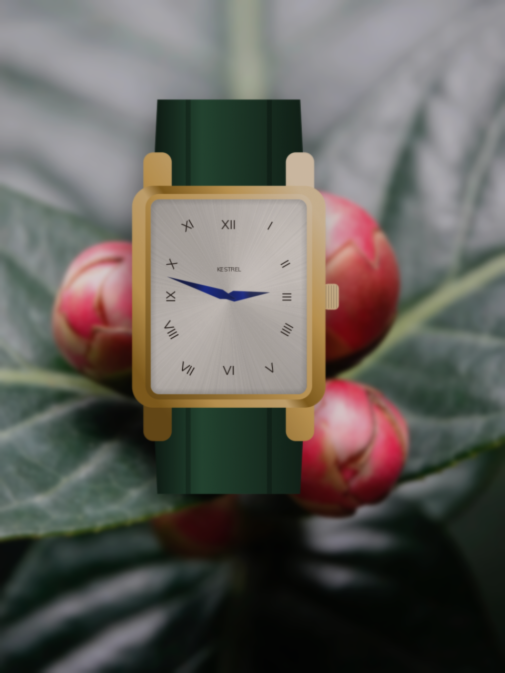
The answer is 2.48
